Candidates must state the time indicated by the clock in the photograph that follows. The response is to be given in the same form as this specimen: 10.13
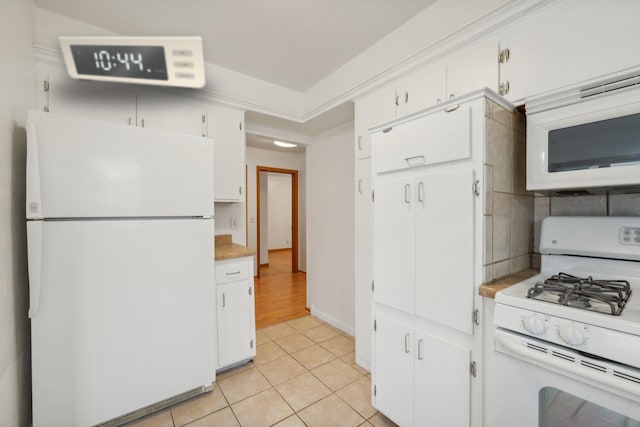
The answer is 10.44
